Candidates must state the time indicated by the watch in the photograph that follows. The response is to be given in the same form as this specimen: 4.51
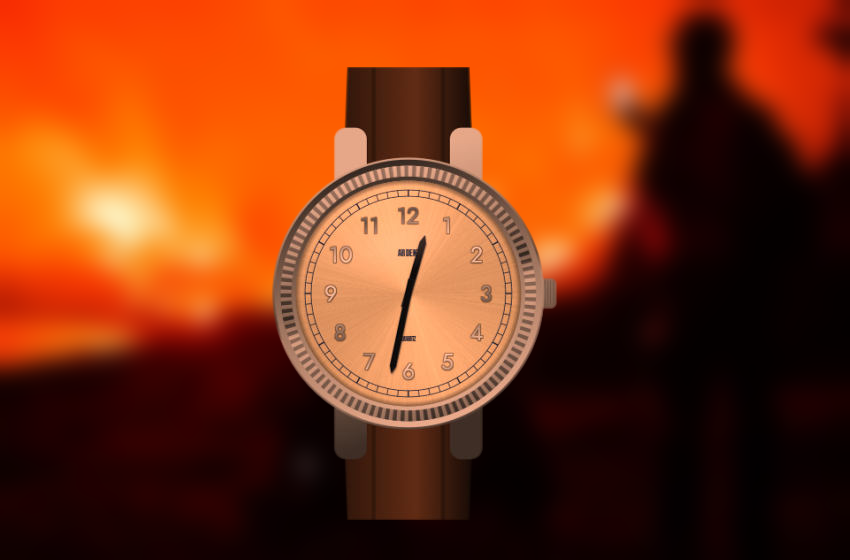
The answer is 12.32
